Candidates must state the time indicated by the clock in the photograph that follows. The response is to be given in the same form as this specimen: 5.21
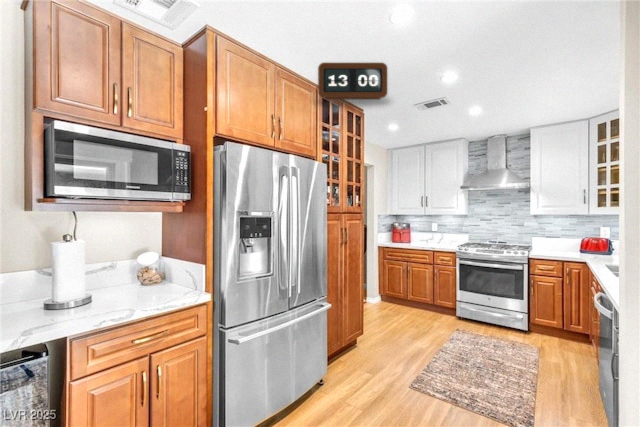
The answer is 13.00
